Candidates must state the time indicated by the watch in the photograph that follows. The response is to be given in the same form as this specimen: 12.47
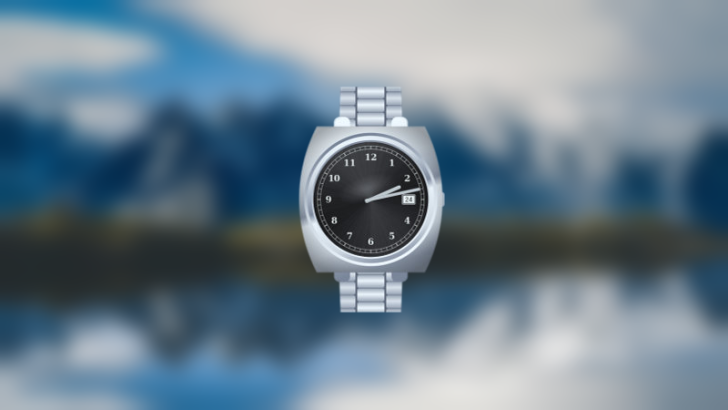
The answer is 2.13
